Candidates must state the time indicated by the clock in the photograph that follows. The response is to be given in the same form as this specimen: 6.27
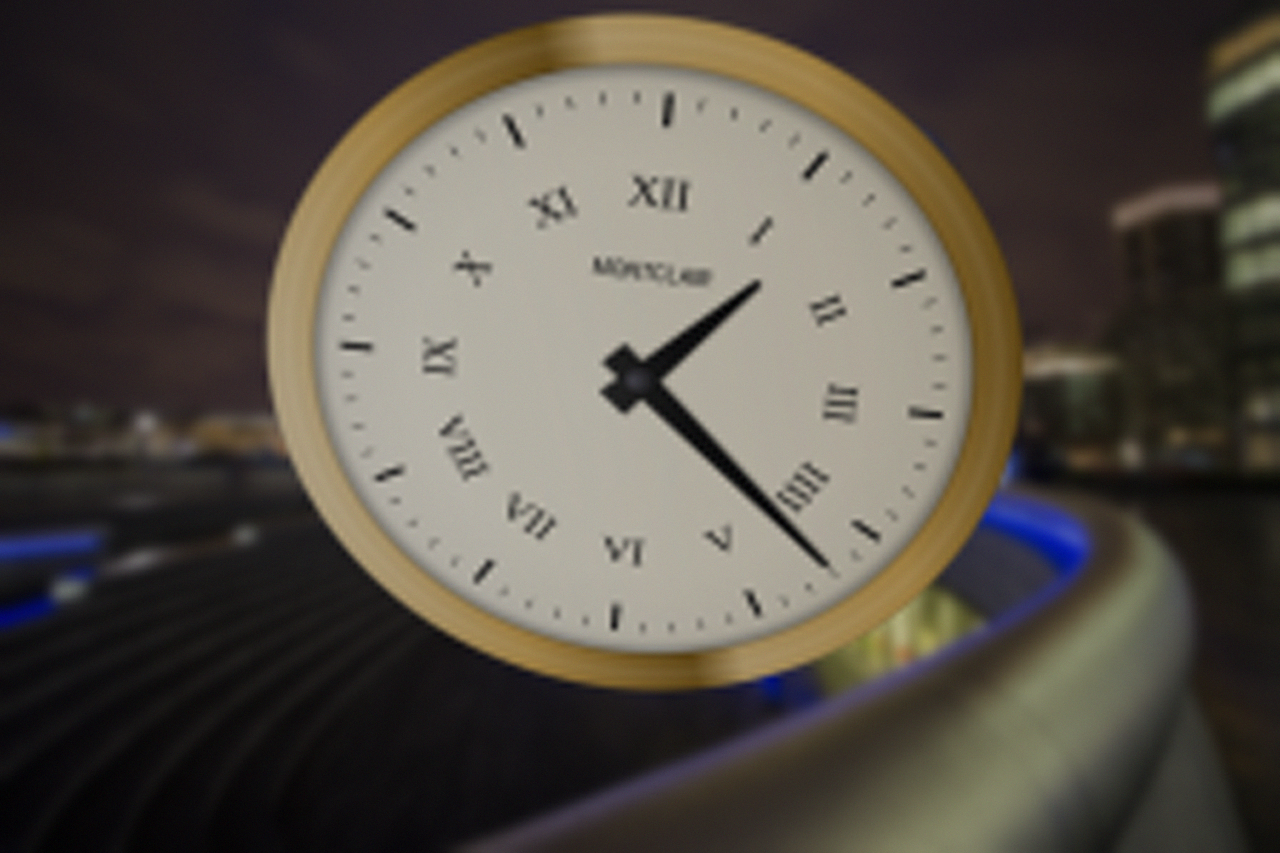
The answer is 1.22
